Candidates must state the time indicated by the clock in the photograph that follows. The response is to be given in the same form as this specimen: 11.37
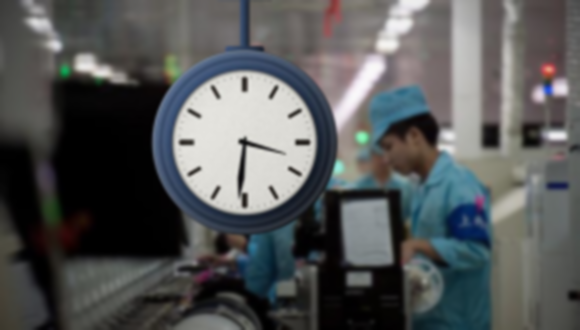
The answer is 3.31
